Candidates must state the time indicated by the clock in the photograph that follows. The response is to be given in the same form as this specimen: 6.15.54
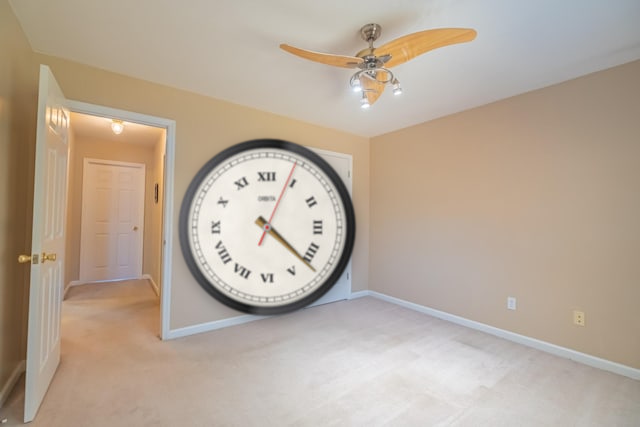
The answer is 4.22.04
